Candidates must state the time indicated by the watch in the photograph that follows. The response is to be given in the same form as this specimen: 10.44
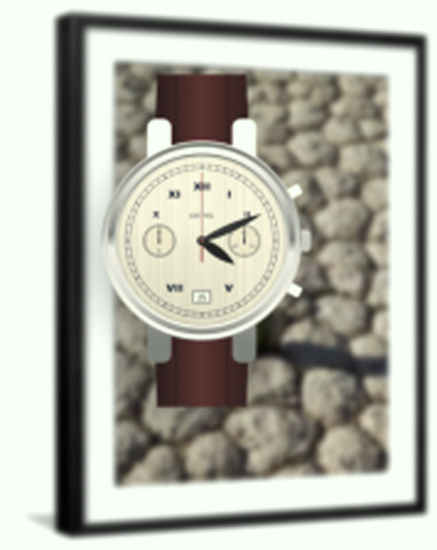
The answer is 4.11
